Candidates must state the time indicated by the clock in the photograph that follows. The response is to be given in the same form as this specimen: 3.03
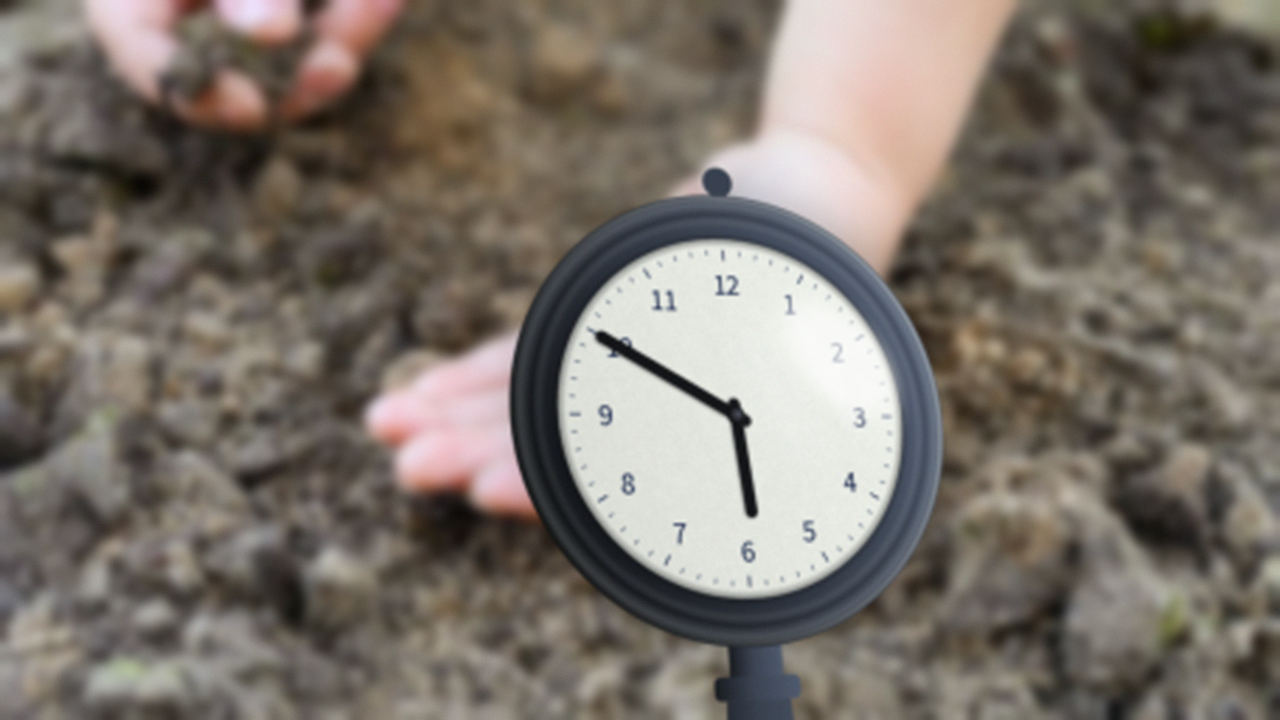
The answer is 5.50
